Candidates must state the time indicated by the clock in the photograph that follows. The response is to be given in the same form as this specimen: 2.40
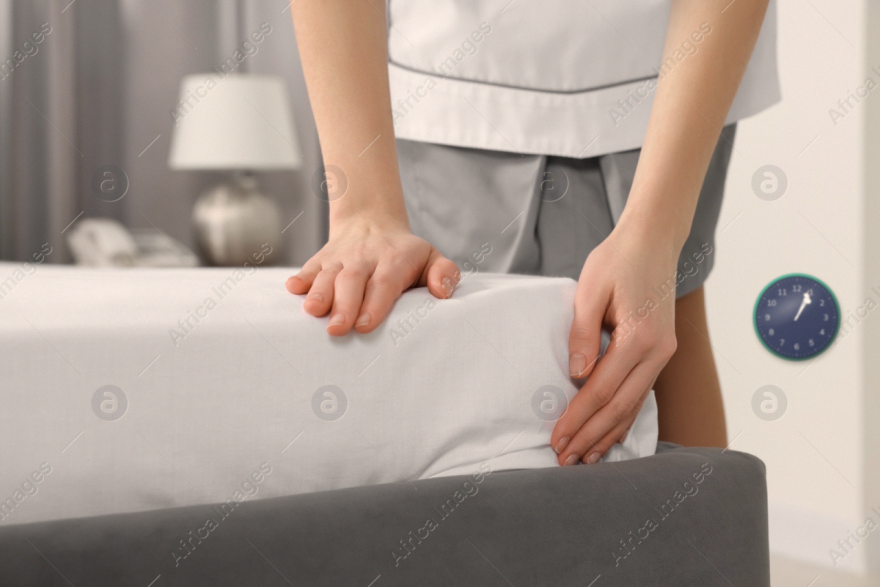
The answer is 1.04
